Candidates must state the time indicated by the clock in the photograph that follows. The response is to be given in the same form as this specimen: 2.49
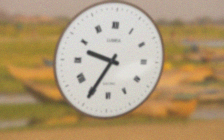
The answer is 9.35
